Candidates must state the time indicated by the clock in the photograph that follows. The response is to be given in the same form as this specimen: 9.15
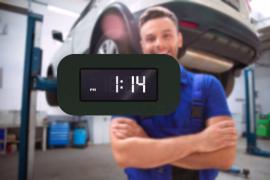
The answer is 1.14
